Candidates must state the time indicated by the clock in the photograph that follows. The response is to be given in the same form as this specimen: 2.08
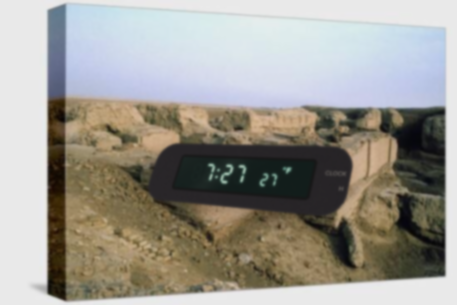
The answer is 7.27
